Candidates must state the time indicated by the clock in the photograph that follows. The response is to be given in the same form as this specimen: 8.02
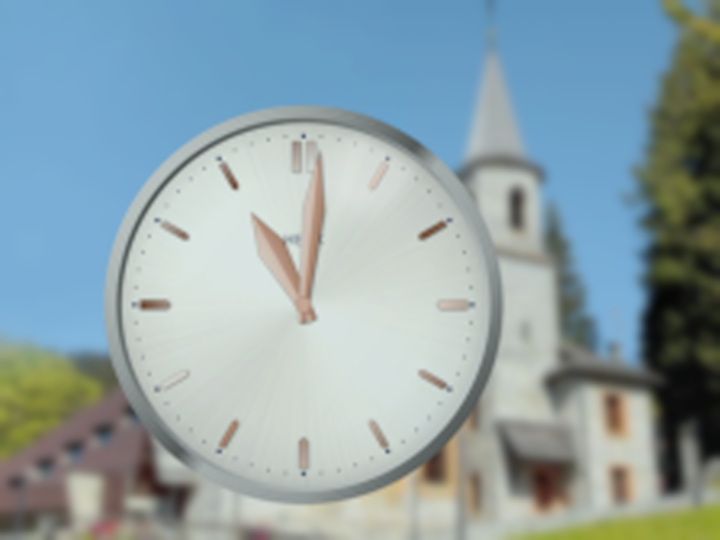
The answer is 11.01
